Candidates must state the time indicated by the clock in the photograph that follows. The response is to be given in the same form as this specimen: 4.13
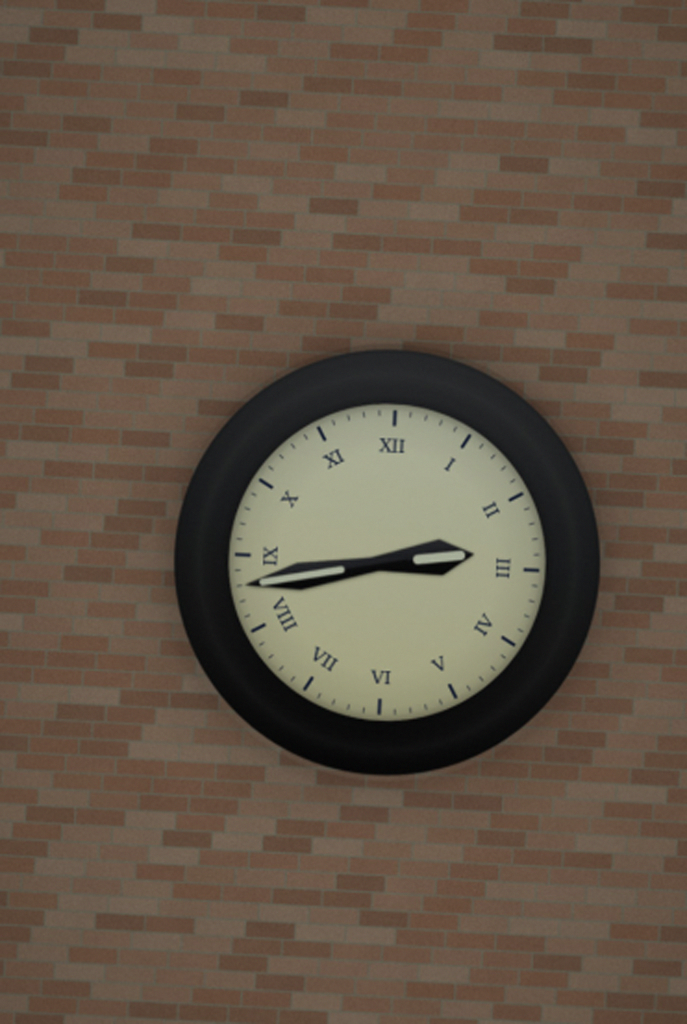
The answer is 2.43
